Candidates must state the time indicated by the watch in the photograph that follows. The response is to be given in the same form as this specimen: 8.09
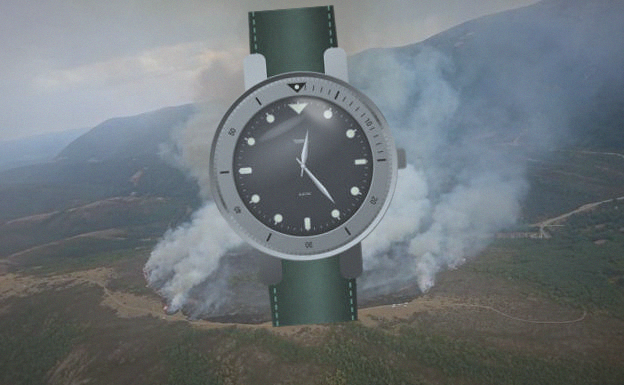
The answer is 12.24
